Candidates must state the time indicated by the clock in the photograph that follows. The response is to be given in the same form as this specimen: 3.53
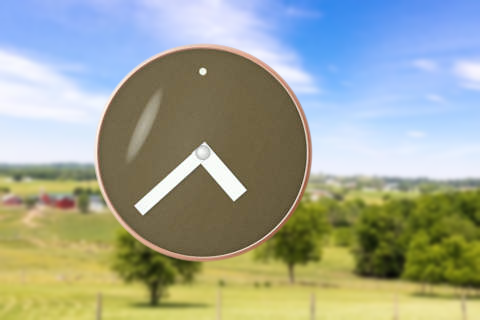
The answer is 4.38
